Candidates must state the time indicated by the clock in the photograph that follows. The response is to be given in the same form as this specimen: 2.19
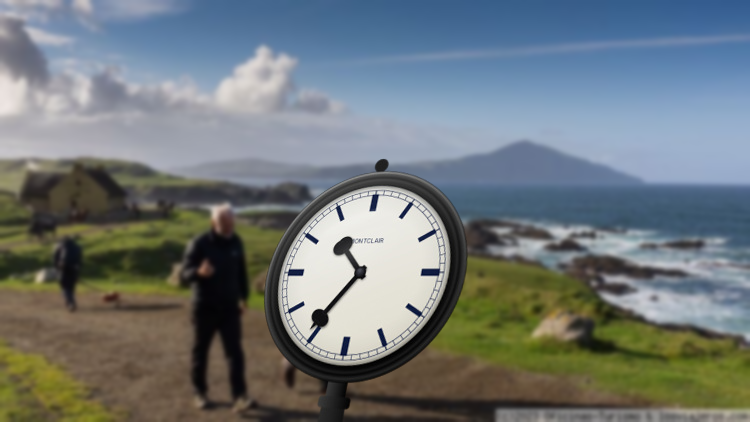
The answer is 10.36
